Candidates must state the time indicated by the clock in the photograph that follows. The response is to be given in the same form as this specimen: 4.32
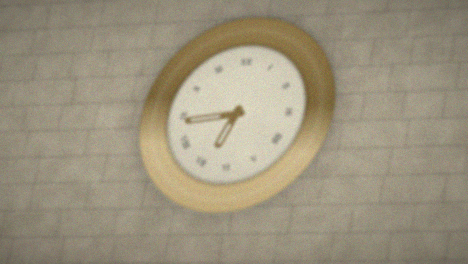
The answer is 6.44
